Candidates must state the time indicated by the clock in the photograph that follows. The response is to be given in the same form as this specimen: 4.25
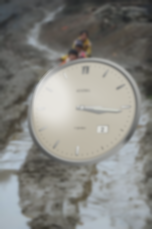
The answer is 3.16
